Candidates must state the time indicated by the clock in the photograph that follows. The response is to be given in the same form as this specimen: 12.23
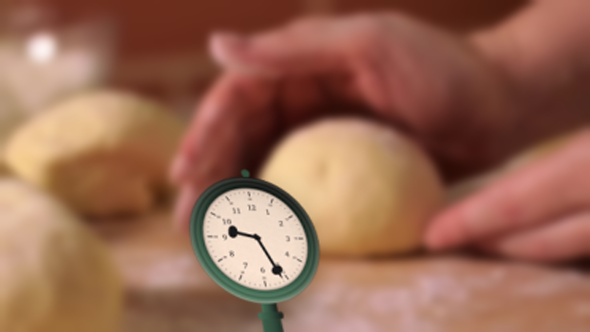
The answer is 9.26
